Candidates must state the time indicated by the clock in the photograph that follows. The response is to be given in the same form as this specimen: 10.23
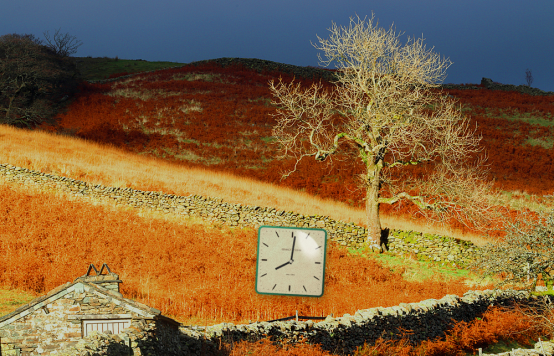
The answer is 8.01
